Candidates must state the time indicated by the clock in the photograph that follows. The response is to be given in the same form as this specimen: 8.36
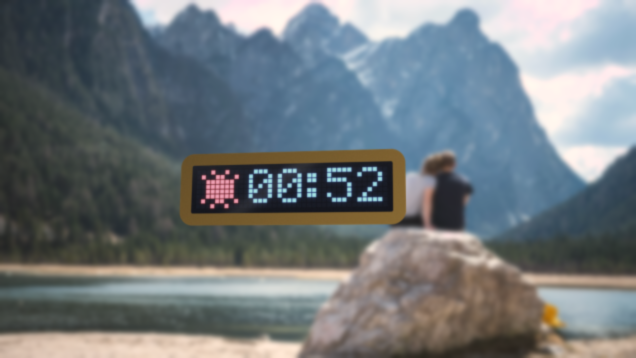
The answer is 0.52
